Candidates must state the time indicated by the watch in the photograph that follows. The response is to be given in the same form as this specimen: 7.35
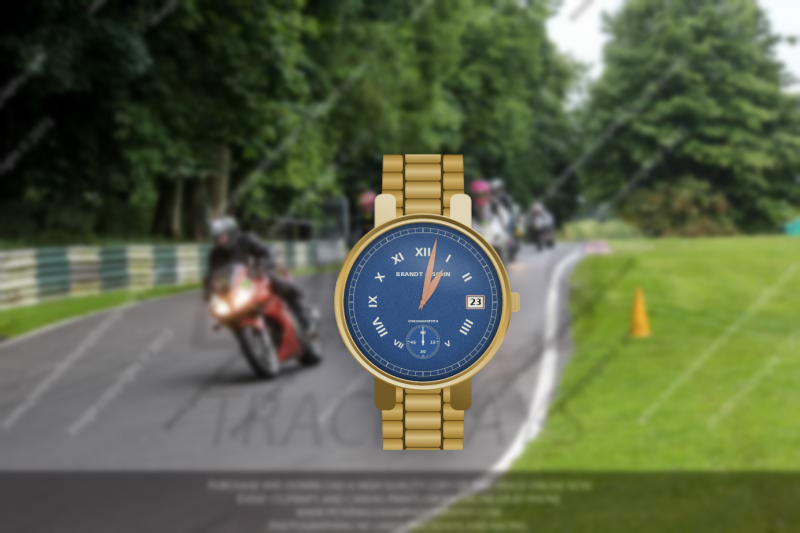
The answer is 1.02
